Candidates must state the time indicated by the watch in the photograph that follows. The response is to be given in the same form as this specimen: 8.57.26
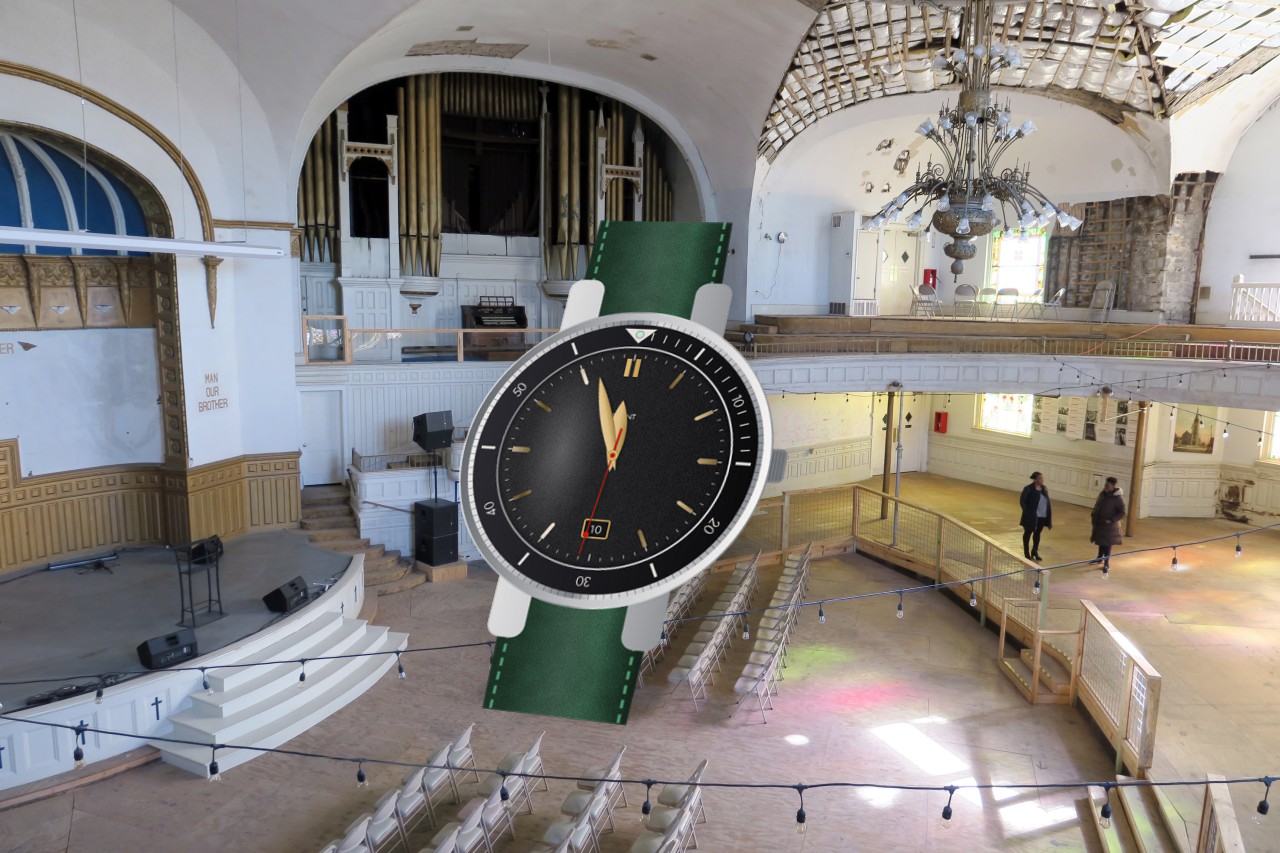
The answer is 11.56.31
